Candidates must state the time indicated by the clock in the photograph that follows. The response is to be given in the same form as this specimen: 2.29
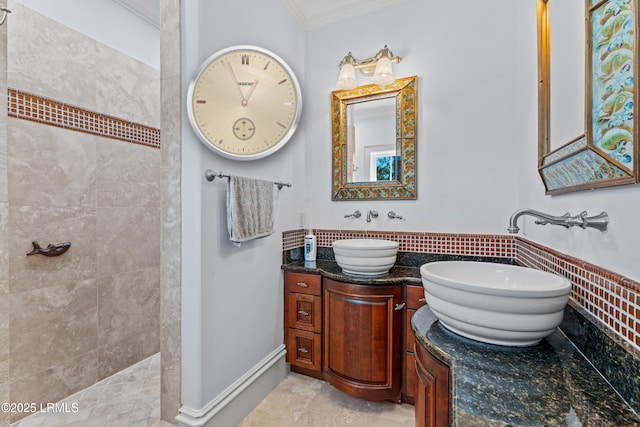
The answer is 12.56
